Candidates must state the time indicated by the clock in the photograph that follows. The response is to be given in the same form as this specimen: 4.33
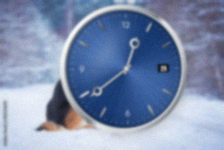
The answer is 12.39
